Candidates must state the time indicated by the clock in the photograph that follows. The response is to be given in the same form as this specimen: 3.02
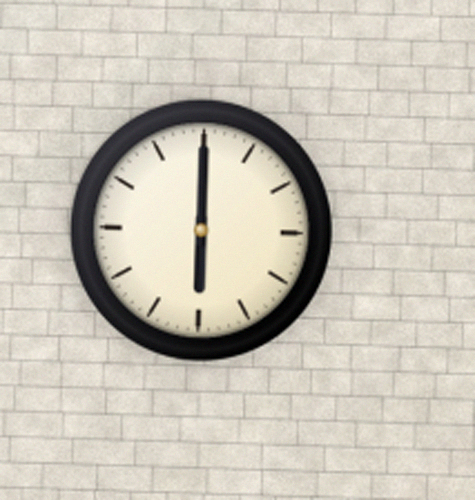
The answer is 6.00
